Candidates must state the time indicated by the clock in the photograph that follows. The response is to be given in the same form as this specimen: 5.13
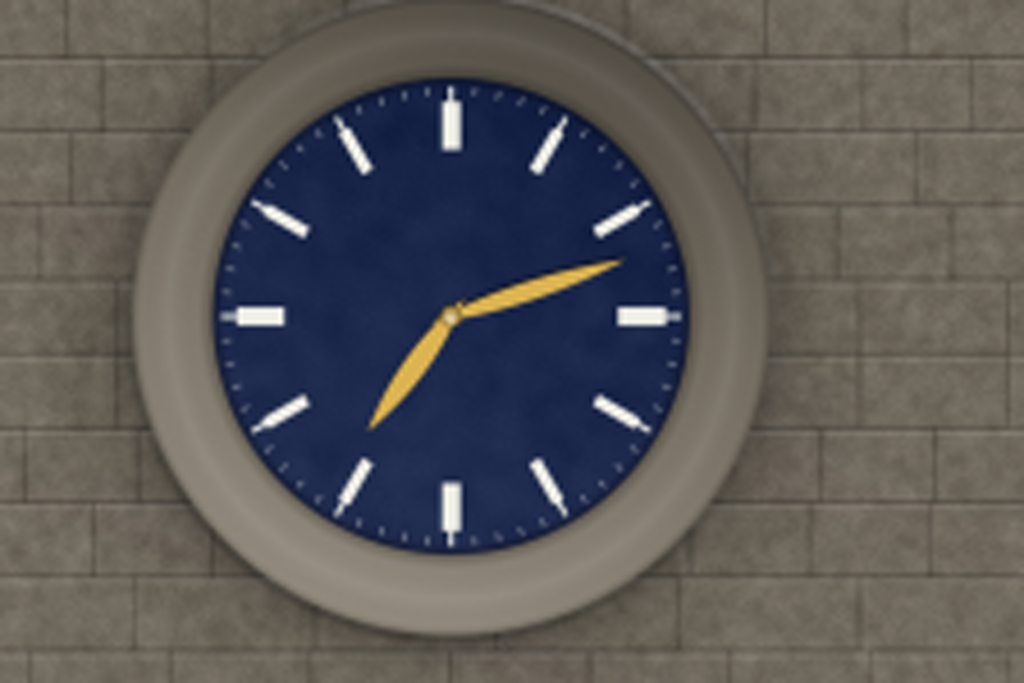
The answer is 7.12
